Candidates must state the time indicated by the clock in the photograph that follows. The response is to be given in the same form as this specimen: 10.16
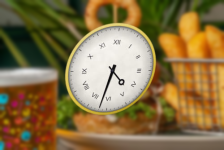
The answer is 4.32
